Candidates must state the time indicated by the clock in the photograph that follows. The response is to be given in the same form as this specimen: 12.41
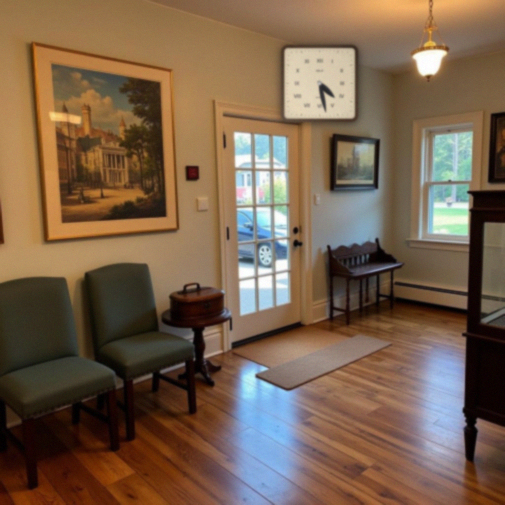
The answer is 4.28
